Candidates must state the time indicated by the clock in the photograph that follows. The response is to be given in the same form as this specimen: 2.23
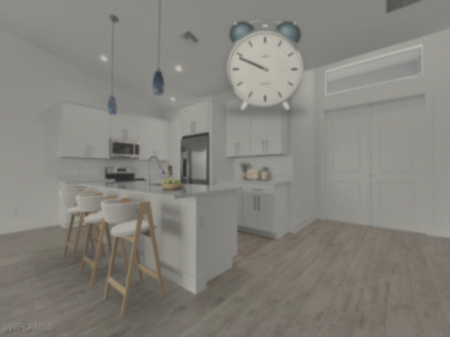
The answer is 9.49
